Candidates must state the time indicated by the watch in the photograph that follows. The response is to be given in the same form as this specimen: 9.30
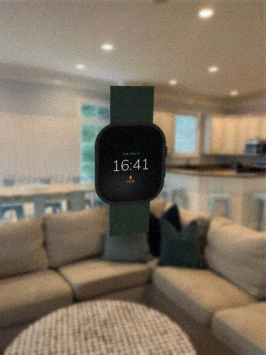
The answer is 16.41
